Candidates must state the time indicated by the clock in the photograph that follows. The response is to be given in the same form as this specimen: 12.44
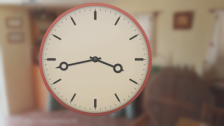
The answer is 3.43
